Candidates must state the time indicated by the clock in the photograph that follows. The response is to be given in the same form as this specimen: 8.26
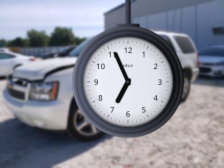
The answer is 6.56
